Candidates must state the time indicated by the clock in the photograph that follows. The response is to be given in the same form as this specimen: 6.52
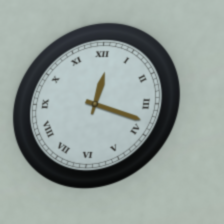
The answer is 12.18
